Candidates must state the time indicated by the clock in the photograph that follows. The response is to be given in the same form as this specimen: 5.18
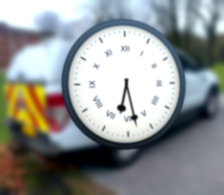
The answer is 6.28
